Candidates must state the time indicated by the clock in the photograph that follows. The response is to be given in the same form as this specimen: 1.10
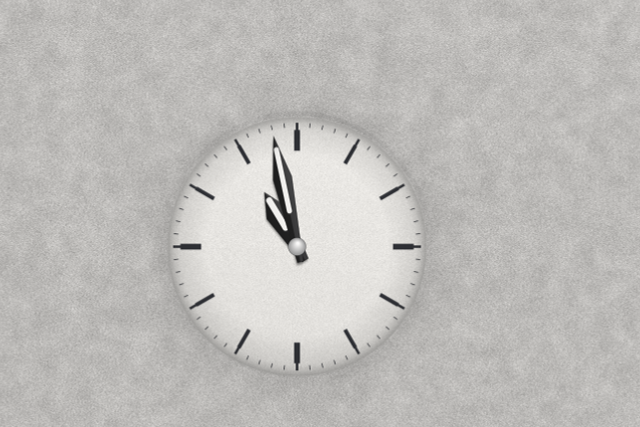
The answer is 10.58
